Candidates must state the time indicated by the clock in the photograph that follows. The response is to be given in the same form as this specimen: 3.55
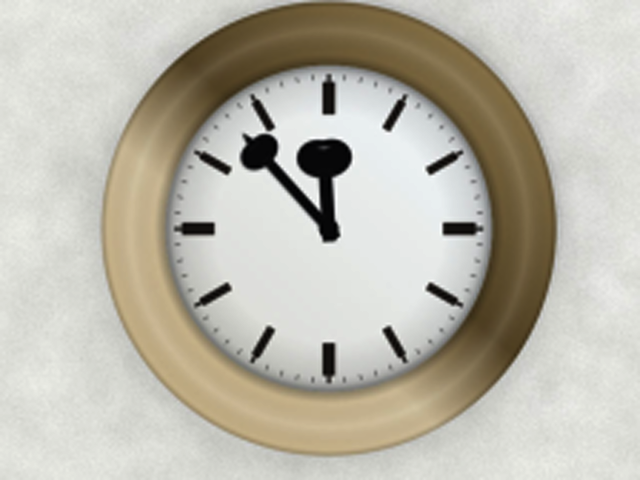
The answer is 11.53
